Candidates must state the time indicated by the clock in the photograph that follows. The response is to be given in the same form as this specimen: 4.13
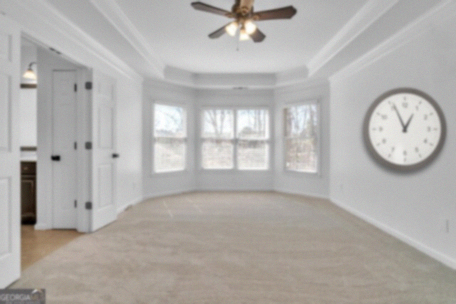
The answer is 12.56
